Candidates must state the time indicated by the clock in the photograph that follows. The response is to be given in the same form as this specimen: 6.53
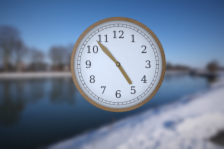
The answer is 4.53
